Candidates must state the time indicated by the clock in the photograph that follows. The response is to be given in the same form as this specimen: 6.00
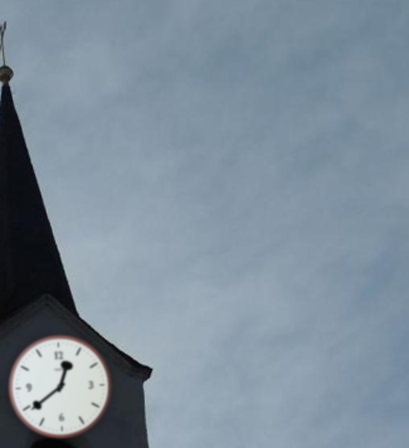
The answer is 12.39
